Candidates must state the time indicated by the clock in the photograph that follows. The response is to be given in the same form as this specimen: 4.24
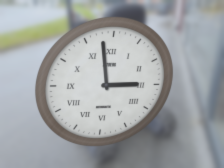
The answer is 2.58
